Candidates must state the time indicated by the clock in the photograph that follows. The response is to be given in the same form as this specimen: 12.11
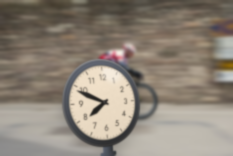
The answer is 7.49
